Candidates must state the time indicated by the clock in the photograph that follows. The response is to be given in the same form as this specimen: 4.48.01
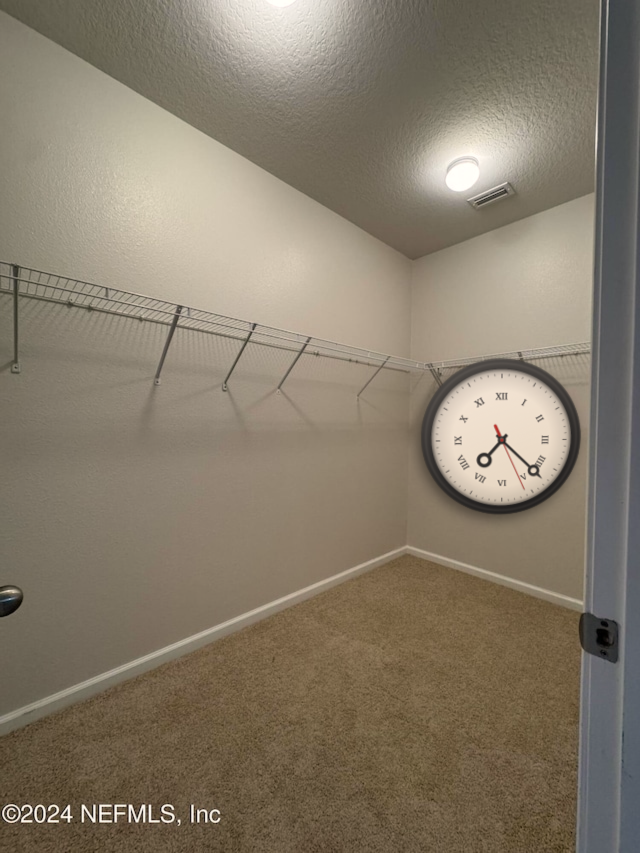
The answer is 7.22.26
